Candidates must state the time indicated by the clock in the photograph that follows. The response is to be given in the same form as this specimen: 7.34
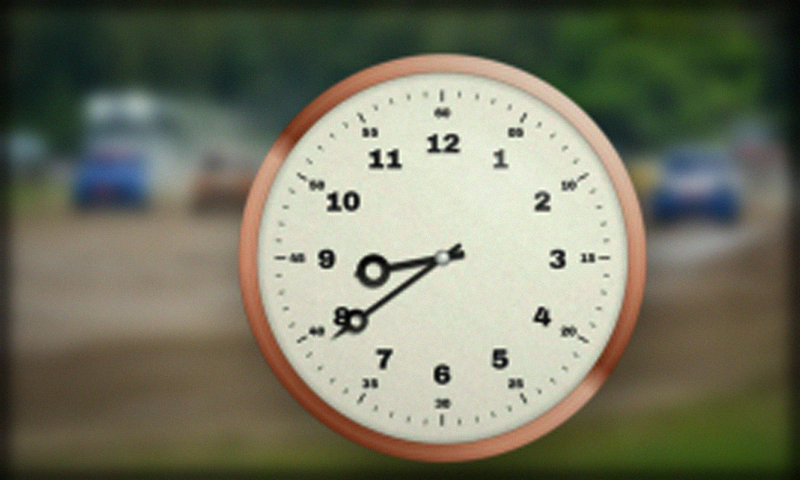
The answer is 8.39
